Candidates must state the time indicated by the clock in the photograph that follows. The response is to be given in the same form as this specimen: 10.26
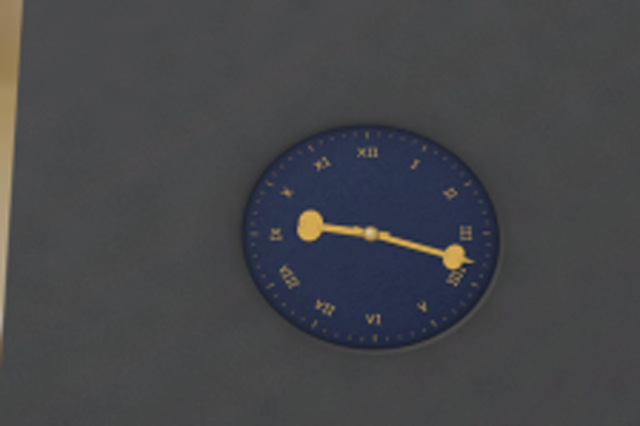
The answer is 9.18
